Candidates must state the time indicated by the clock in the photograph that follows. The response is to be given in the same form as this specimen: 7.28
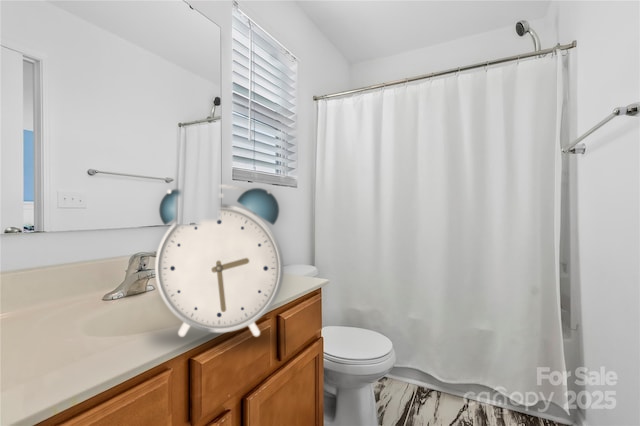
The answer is 2.29
